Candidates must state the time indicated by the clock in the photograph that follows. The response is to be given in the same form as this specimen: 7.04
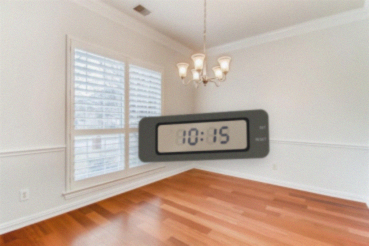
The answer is 10.15
